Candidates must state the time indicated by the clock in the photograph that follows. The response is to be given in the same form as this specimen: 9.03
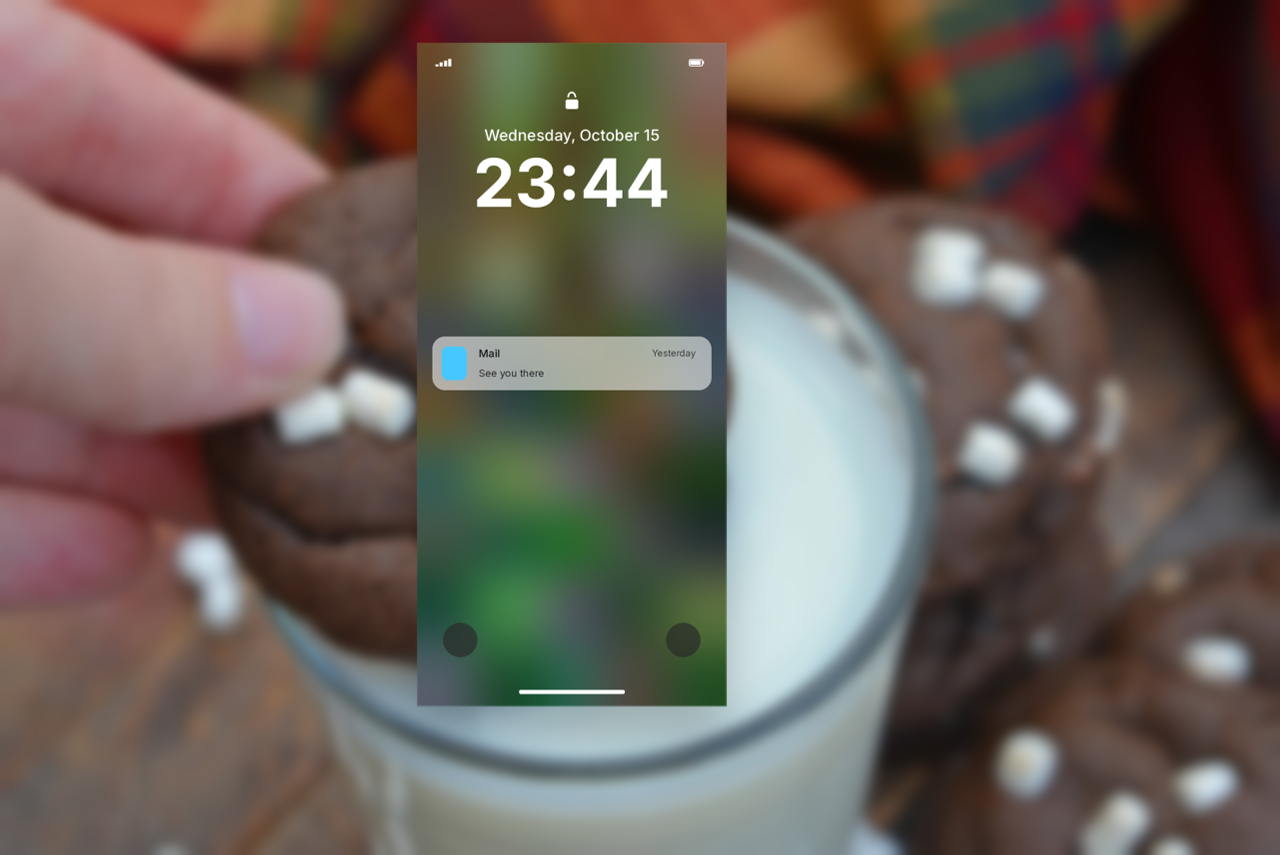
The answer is 23.44
